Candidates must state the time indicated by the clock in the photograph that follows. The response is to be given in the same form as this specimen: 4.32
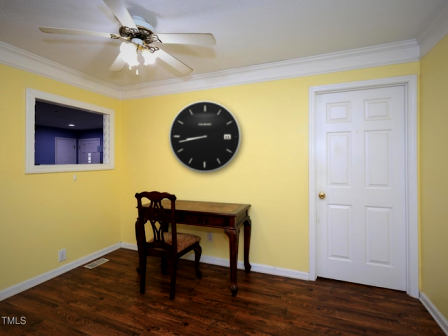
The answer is 8.43
